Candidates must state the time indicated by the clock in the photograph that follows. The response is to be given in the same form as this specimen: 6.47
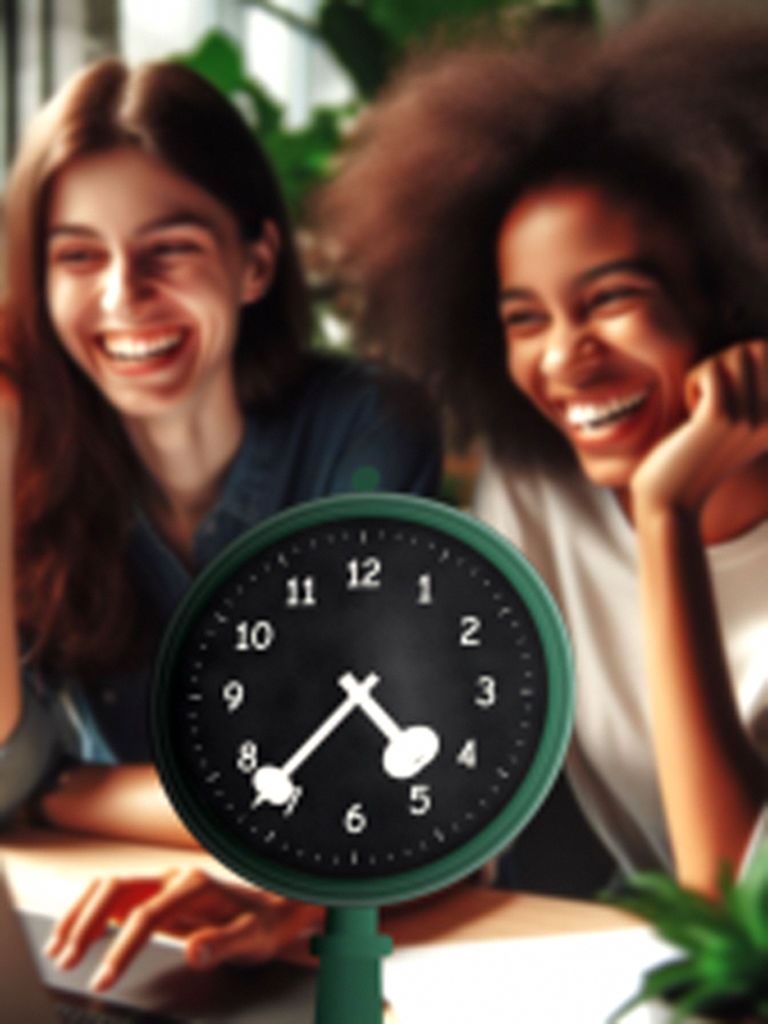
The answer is 4.37
